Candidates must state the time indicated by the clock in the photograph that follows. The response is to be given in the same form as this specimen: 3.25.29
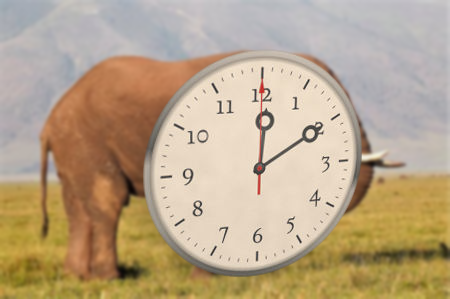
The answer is 12.10.00
